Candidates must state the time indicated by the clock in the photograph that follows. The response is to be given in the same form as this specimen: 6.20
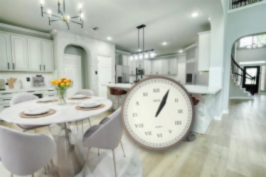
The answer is 1.05
